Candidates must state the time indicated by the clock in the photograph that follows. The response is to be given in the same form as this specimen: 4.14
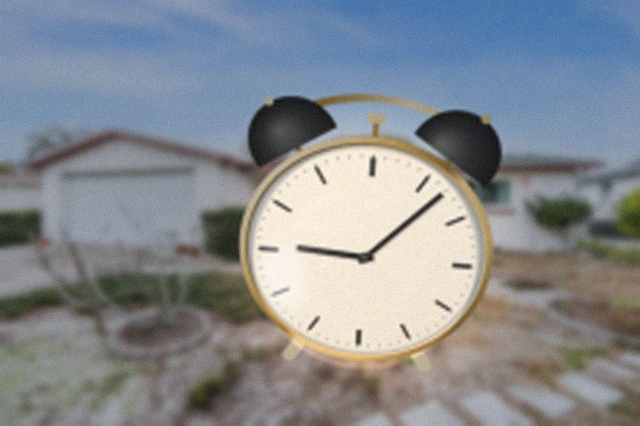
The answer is 9.07
